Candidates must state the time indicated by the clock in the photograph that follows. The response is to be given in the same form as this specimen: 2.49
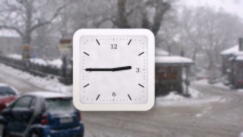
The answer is 2.45
